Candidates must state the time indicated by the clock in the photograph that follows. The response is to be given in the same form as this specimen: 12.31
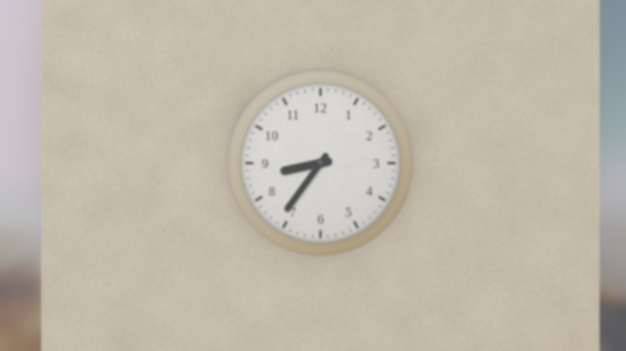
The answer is 8.36
